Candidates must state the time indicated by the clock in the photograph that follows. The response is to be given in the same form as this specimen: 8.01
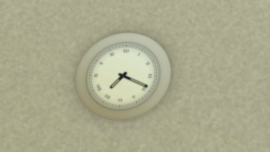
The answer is 7.19
